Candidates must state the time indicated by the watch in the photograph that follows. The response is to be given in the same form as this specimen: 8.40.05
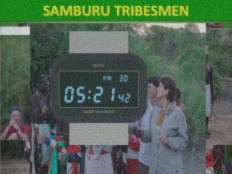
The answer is 5.21.42
